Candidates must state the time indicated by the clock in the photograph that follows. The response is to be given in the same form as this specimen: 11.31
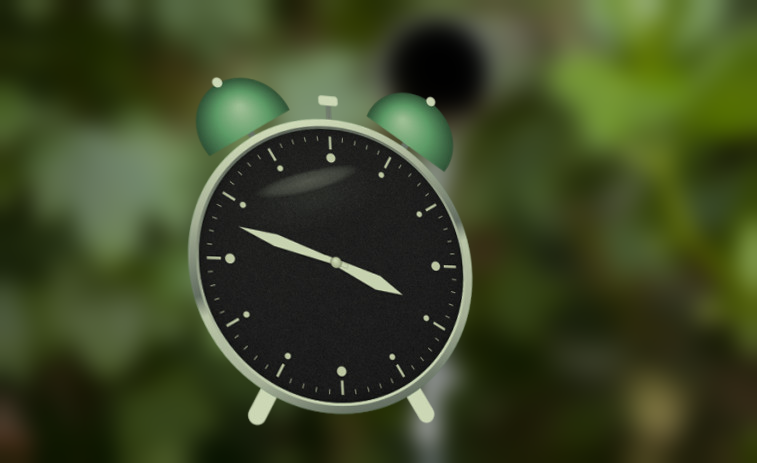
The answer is 3.48
